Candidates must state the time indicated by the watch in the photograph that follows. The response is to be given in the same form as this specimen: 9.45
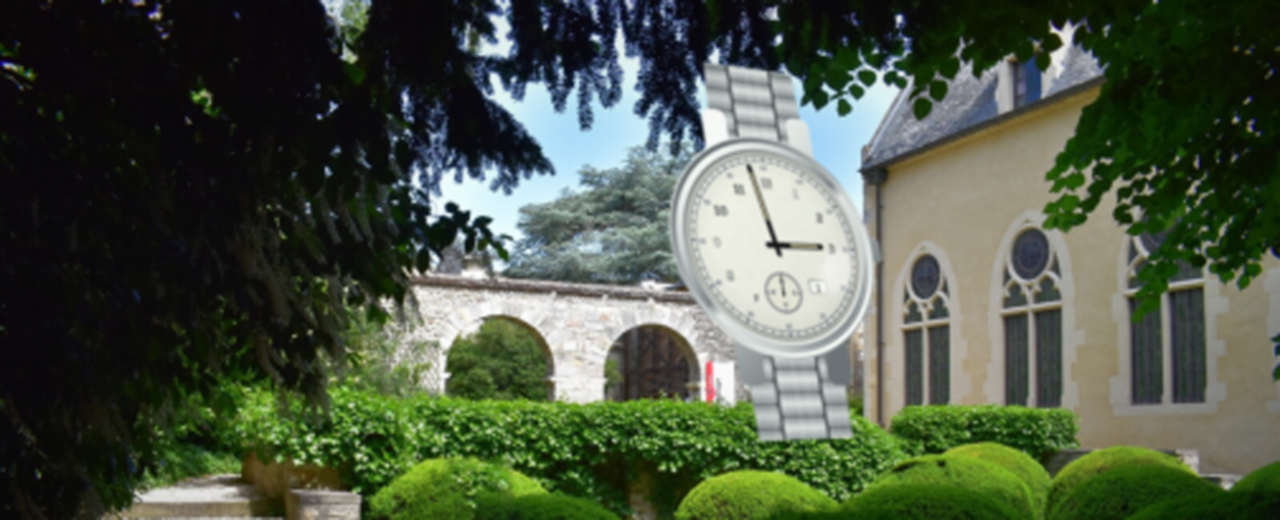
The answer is 2.58
